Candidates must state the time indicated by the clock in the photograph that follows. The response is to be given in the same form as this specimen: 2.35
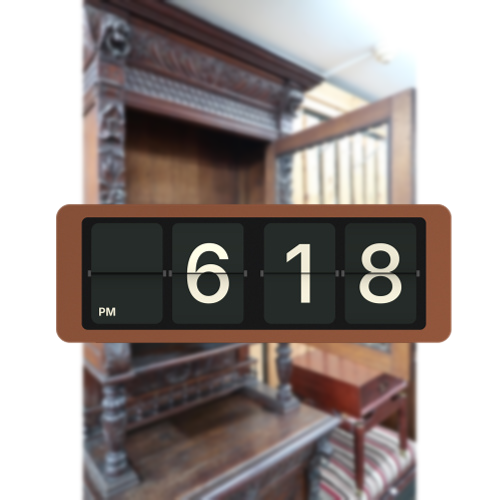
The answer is 6.18
